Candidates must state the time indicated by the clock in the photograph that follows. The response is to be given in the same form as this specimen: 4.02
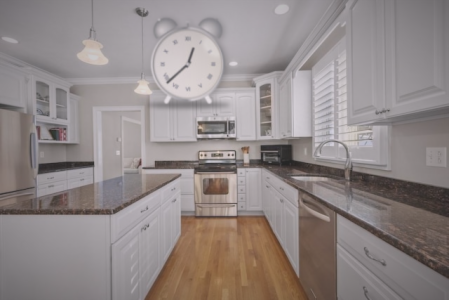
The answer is 12.38
